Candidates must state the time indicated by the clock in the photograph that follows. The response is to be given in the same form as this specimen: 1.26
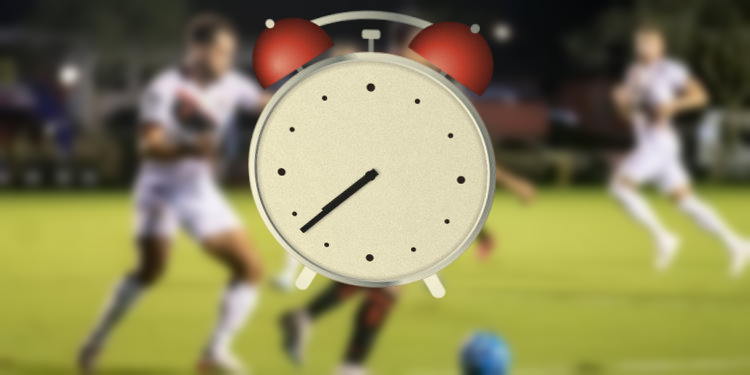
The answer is 7.38
